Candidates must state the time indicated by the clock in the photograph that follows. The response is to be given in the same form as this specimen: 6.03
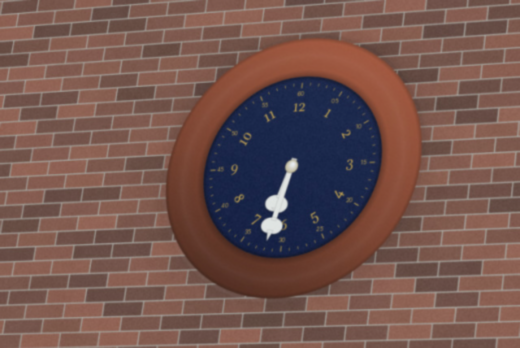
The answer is 6.32
